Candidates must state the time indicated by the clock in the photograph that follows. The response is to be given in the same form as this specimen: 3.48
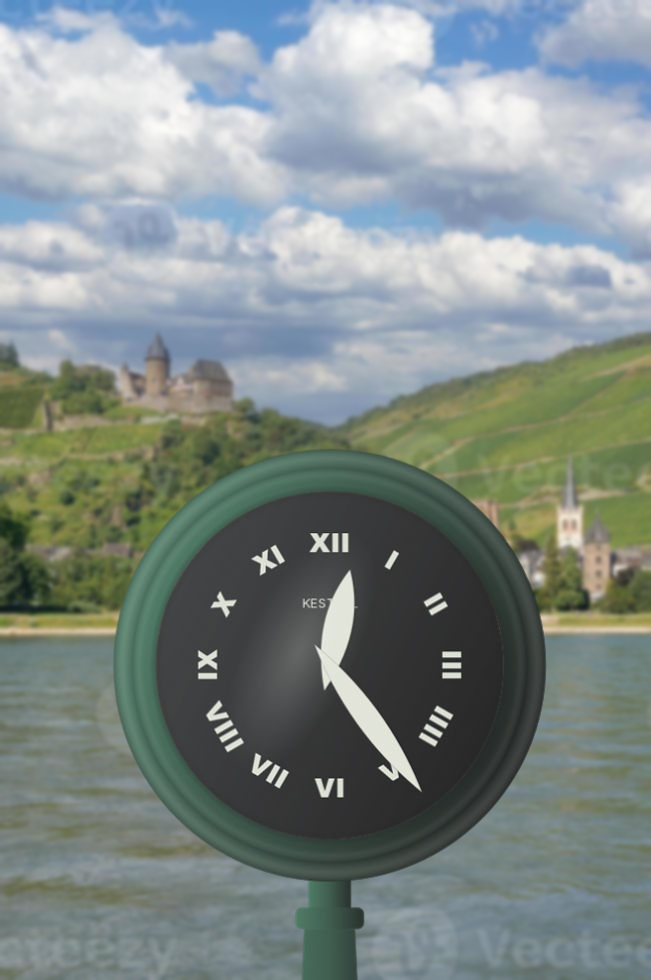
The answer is 12.24
